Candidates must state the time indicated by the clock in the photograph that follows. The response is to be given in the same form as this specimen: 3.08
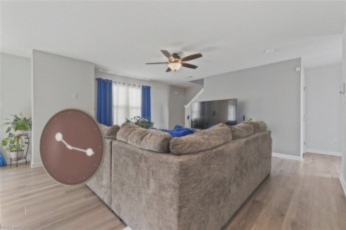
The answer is 10.17
